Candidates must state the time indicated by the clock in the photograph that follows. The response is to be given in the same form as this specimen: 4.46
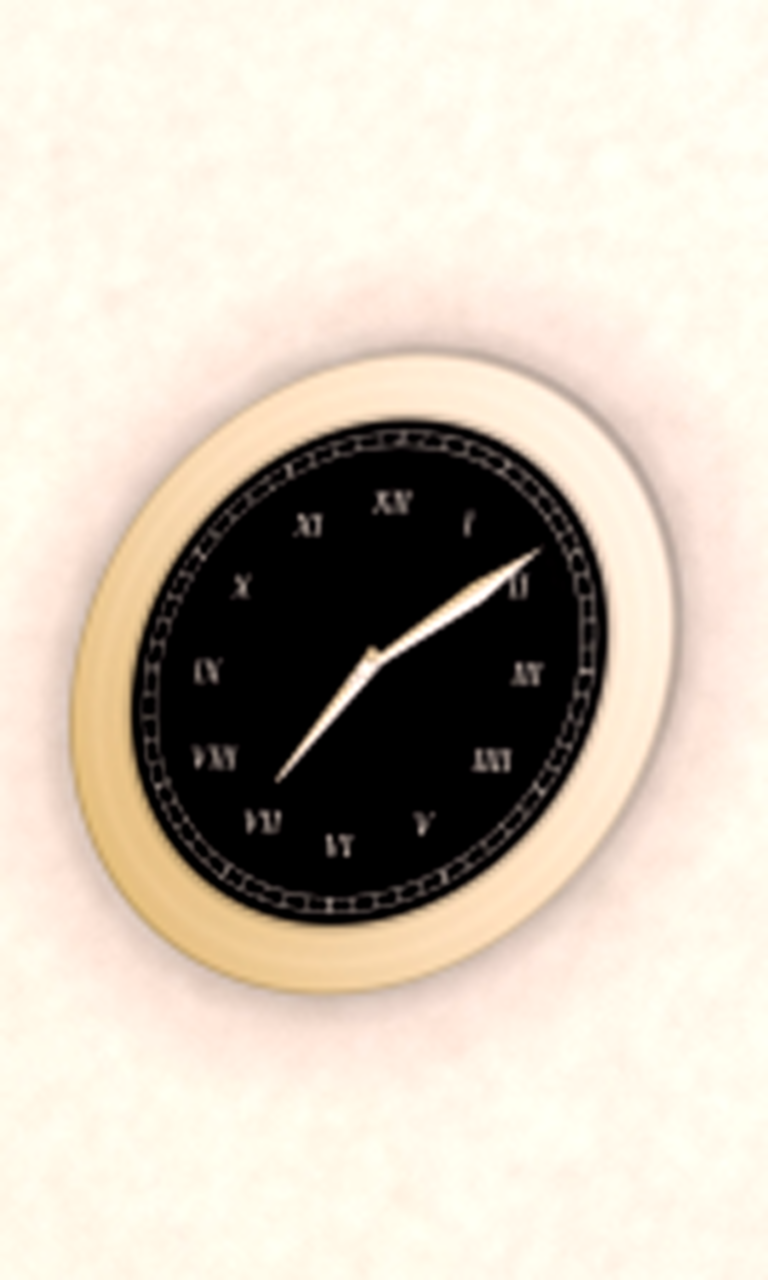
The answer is 7.09
